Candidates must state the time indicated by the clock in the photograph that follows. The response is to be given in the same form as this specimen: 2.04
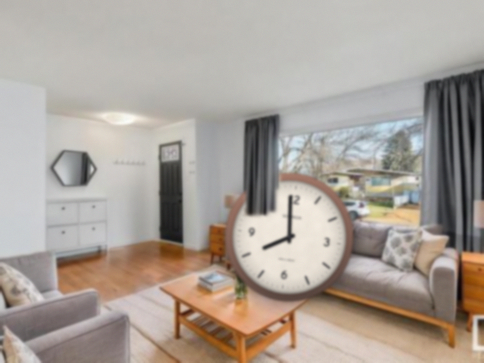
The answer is 7.59
